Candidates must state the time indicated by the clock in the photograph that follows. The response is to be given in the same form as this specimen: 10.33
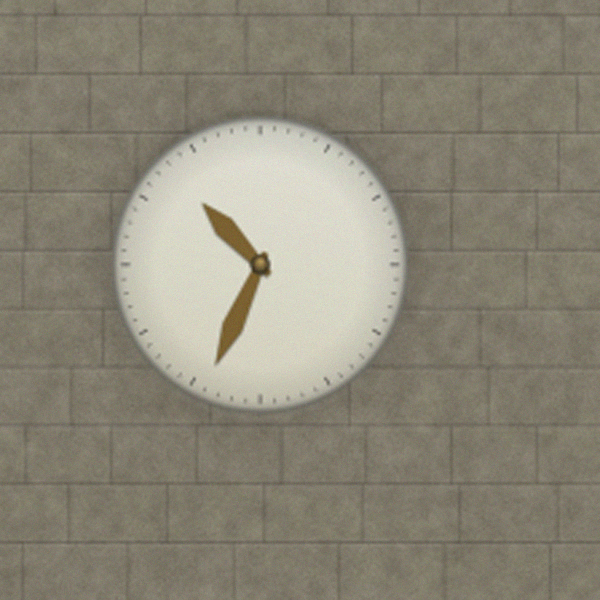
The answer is 10.34
